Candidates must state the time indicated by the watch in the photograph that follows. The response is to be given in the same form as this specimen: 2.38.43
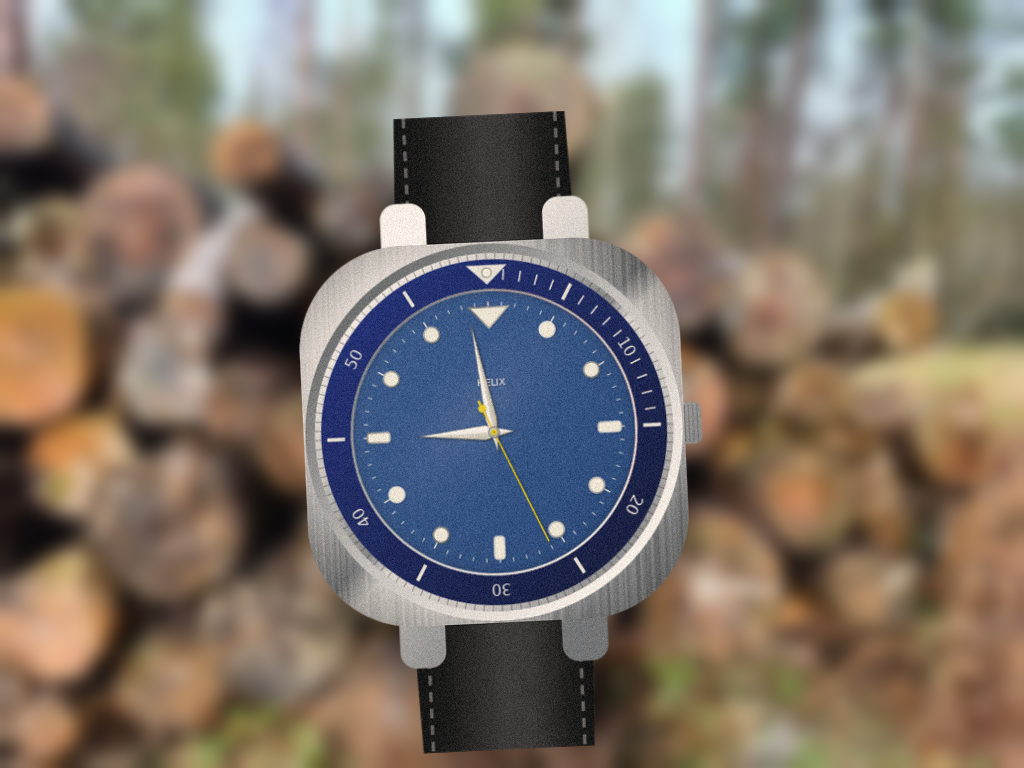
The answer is 8.58.26
